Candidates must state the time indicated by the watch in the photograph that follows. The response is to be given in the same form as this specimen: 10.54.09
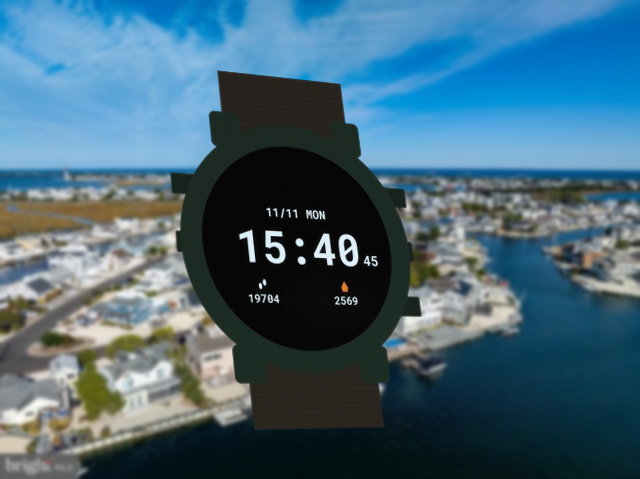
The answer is 15.40.45
